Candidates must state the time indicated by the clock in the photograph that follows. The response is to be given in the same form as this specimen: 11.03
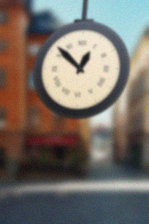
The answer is 12.52
